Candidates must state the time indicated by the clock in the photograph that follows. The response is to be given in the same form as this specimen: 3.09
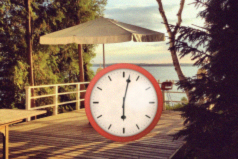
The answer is 6.02
